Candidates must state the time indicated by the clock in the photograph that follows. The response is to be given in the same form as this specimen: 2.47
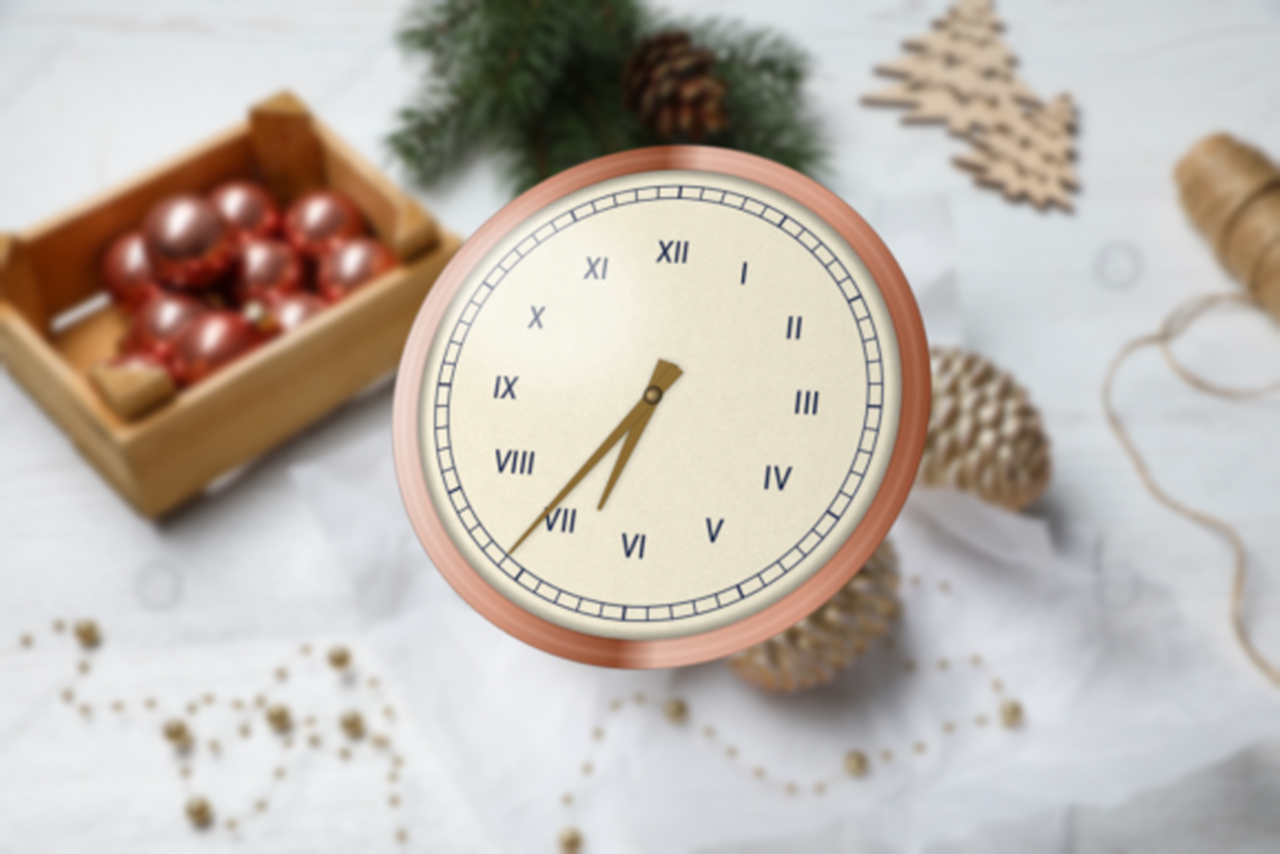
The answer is 6.36
